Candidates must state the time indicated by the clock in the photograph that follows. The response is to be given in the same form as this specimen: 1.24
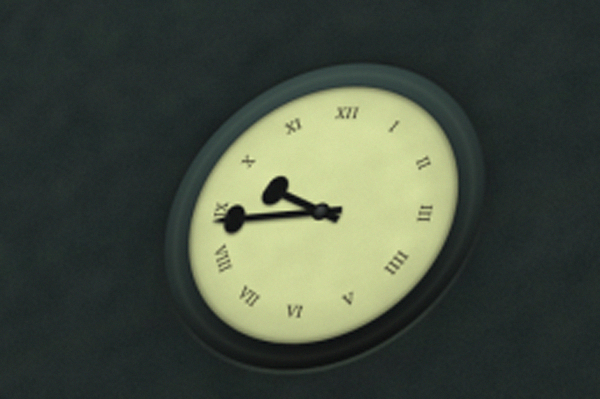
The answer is 9.44
